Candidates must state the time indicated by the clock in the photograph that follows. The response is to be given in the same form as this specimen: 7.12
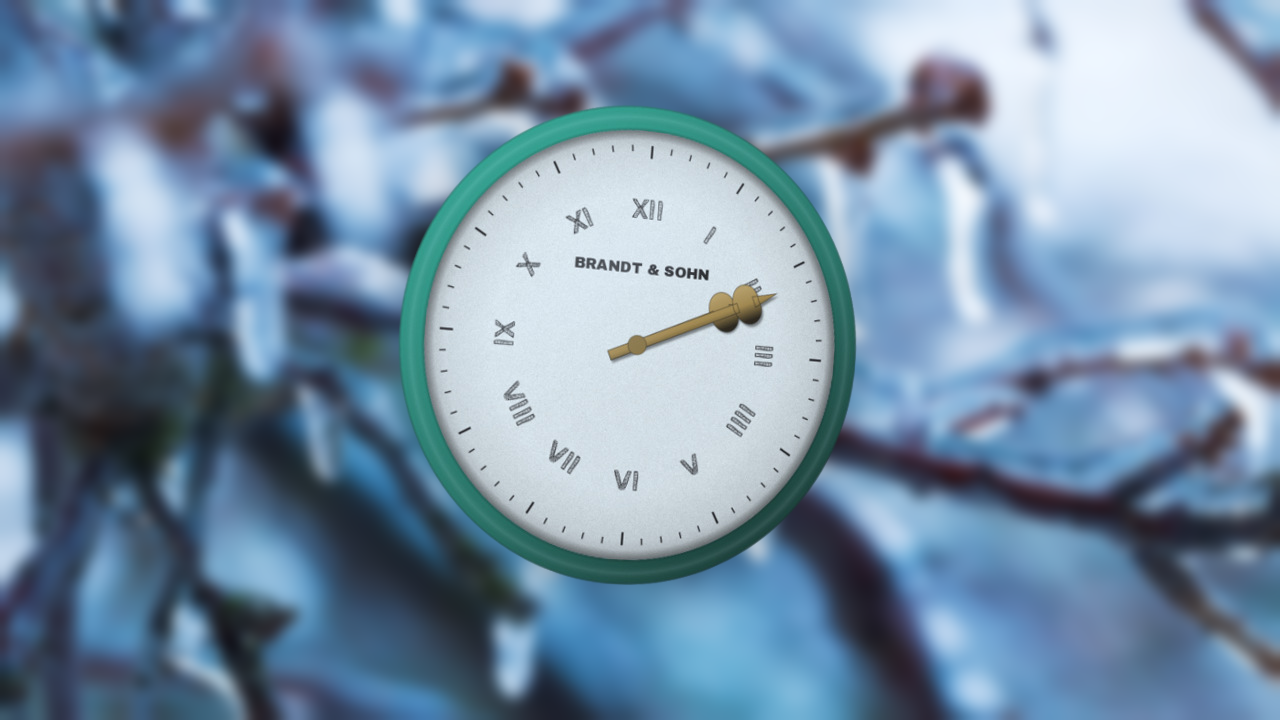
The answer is 2.11
